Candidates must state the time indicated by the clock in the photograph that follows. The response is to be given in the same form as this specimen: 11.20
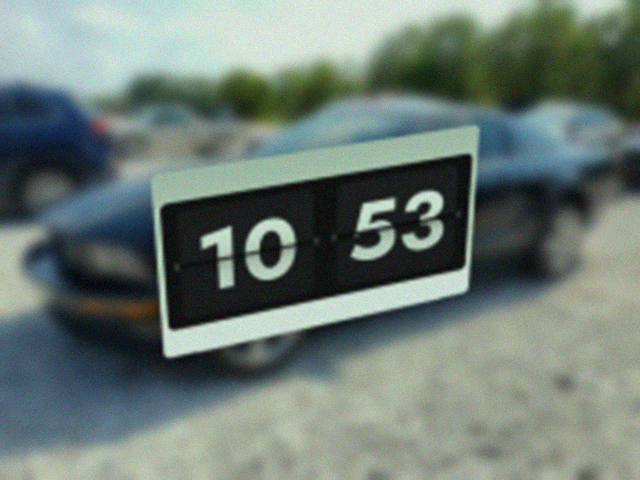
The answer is 10.53
